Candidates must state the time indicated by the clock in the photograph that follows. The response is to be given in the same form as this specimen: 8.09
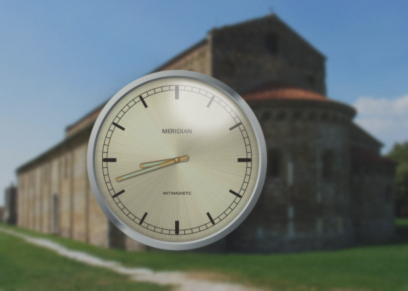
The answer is 8.42
